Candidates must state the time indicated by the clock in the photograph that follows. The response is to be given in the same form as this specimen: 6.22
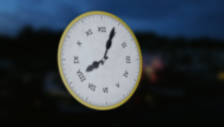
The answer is 8.04
